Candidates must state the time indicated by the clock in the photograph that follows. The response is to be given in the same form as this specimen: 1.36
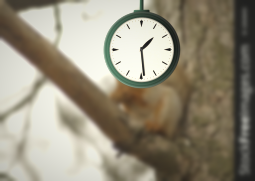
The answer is 1.29
